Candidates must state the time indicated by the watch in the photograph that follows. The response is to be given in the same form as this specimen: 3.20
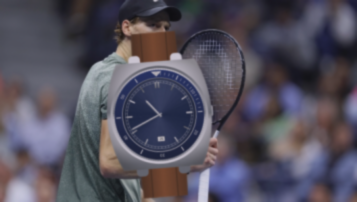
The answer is 10.41
